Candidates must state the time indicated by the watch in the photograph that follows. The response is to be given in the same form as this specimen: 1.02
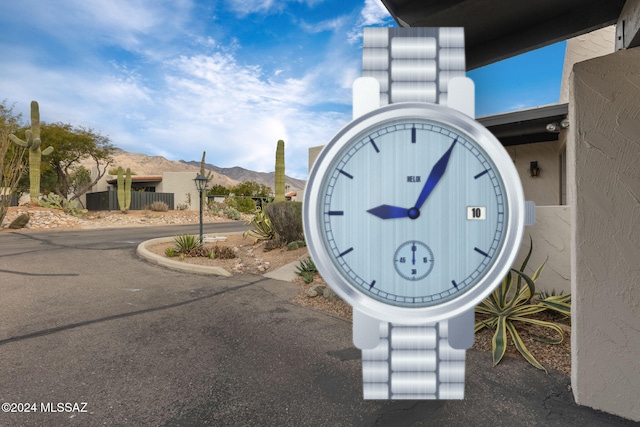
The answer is 9.05
